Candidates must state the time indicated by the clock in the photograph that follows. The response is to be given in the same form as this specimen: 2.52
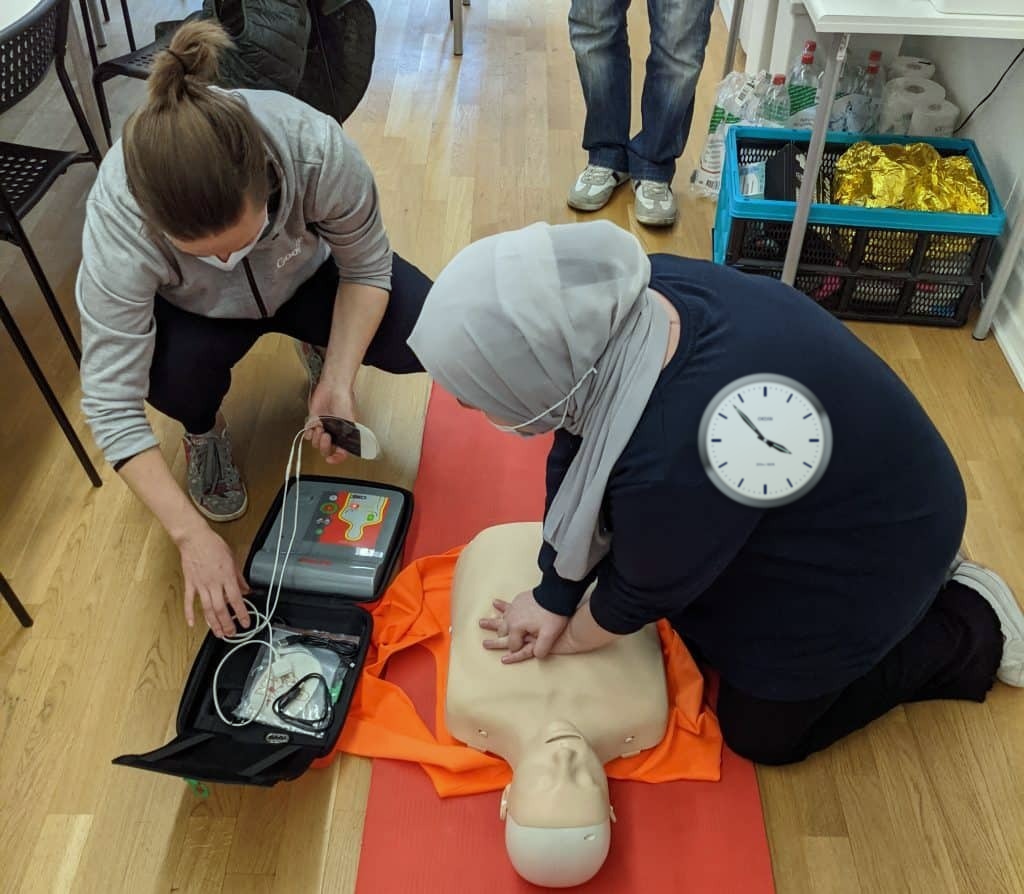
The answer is 3.53
